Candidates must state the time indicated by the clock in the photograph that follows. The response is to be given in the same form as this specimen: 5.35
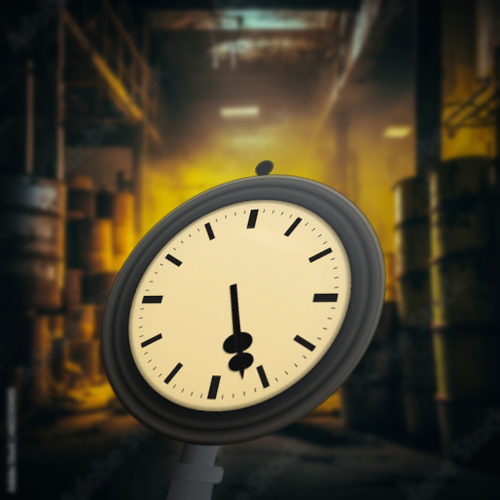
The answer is 5.27
